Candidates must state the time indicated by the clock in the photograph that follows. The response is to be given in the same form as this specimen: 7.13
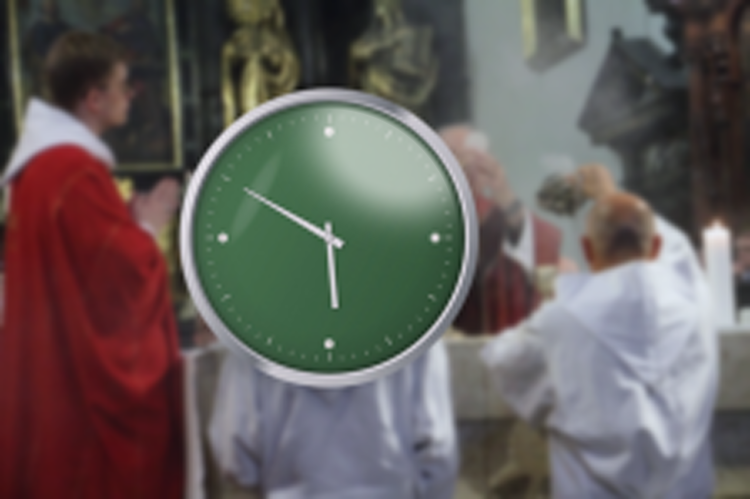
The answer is 5.50
